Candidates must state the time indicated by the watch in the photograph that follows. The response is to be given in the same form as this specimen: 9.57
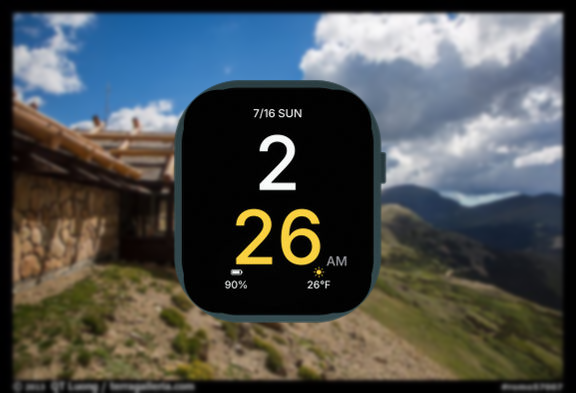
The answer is 2.26
